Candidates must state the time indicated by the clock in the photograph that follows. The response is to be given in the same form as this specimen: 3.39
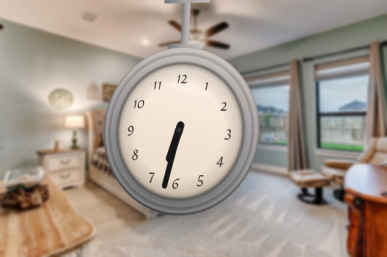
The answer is 6.32
